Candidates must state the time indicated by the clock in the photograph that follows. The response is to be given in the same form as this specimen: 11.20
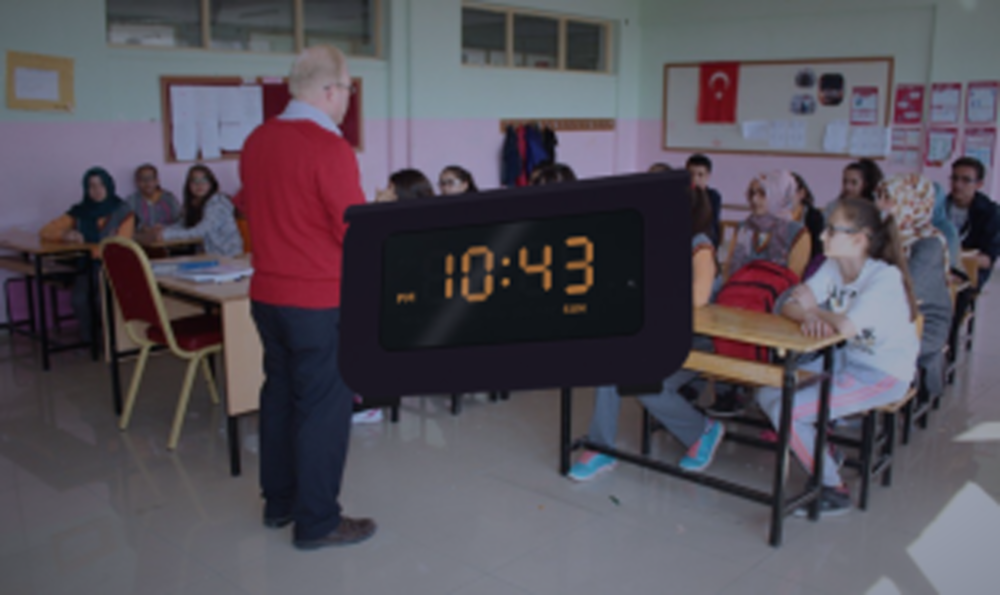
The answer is 10.43
